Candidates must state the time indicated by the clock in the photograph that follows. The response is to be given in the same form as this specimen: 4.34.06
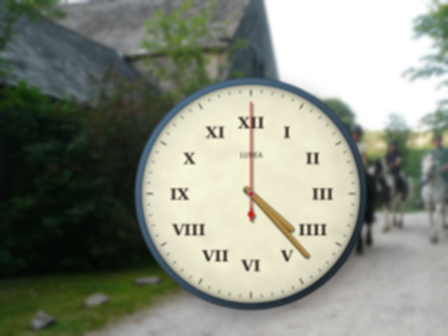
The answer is 4.23.00
